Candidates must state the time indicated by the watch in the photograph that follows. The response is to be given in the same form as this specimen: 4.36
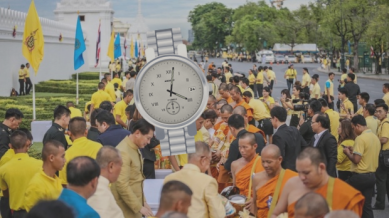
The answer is 4.02
